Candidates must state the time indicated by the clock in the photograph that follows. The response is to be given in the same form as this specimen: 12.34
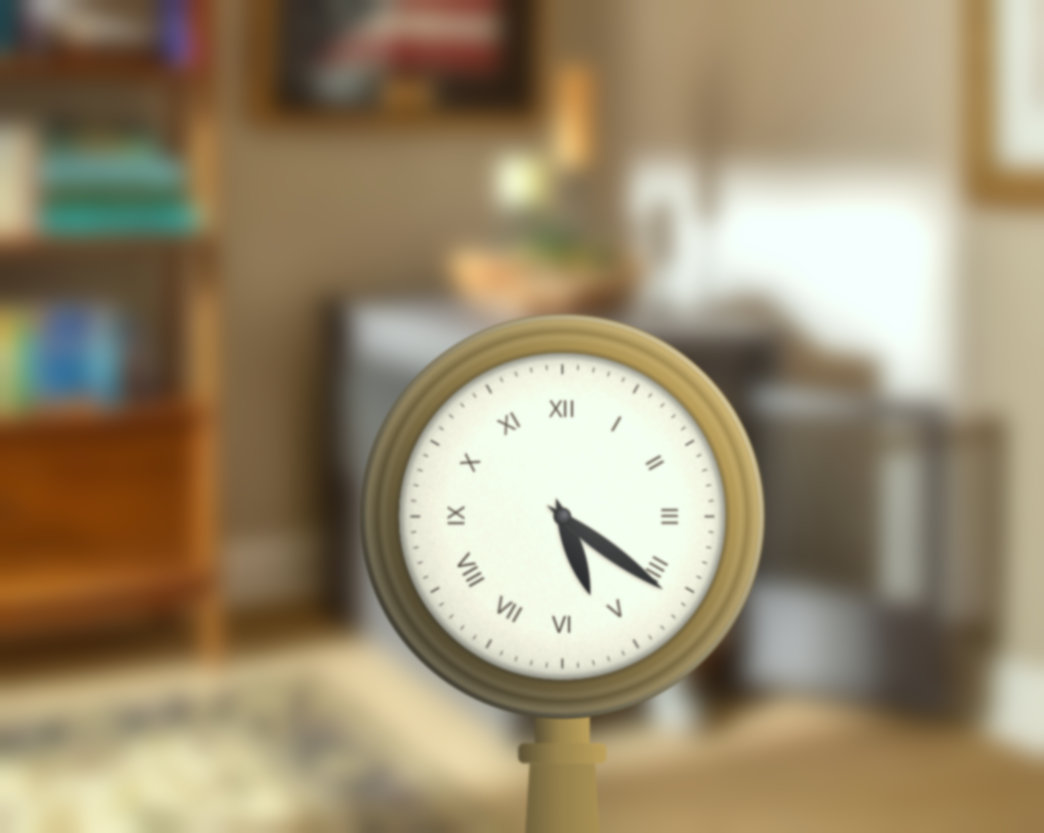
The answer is 5.21
